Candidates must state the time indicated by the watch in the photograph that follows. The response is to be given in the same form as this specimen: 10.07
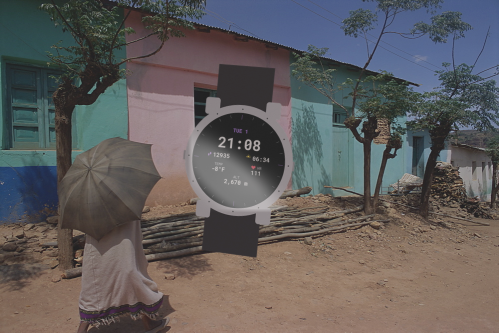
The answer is 21.08
